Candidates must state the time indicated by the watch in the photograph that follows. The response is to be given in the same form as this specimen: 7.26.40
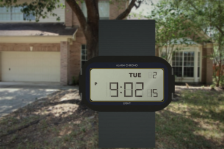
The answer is 9.02.15
